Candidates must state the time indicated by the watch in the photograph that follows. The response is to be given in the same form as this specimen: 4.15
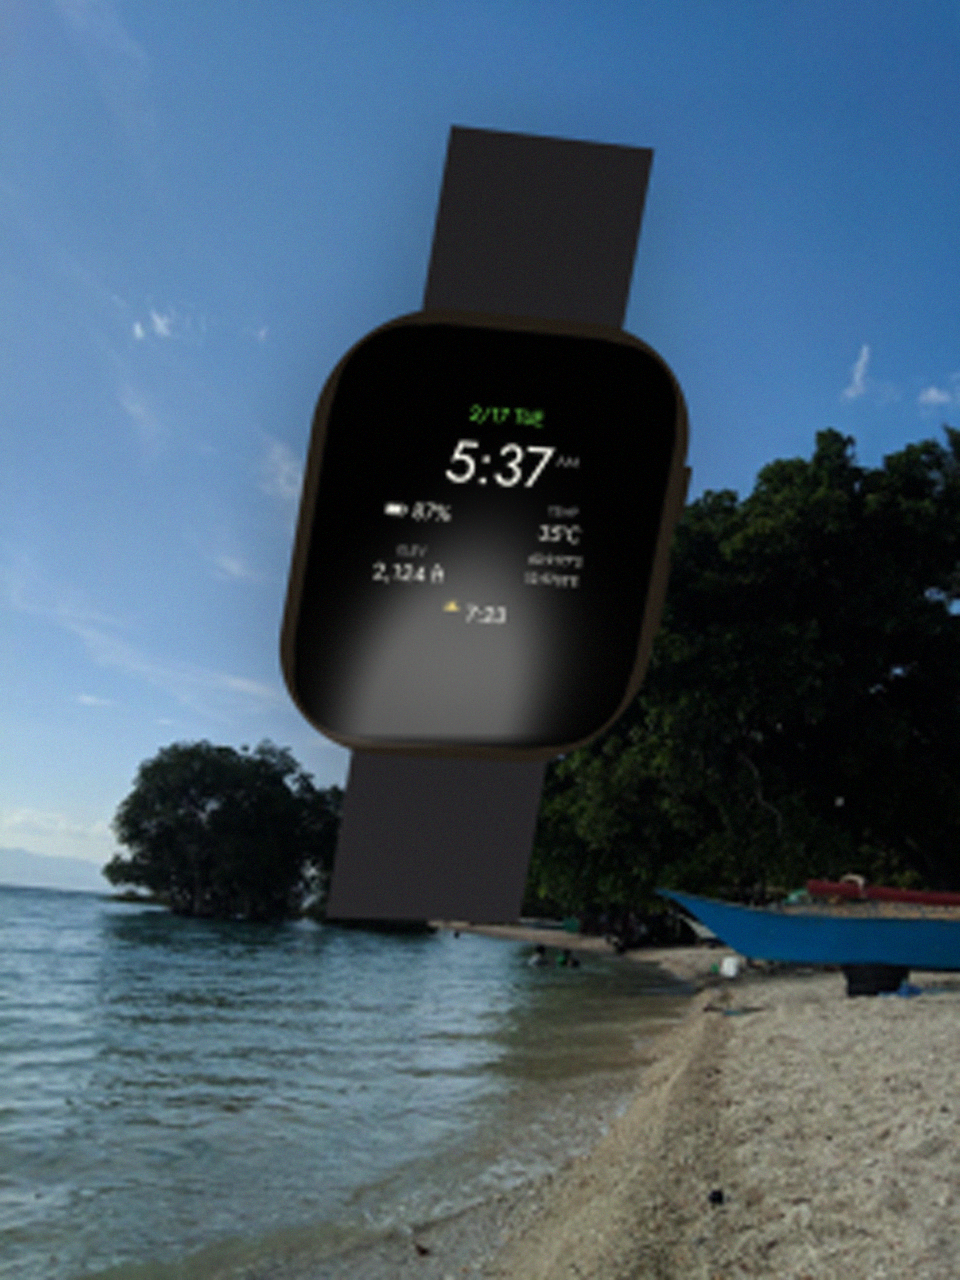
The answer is 5.37
